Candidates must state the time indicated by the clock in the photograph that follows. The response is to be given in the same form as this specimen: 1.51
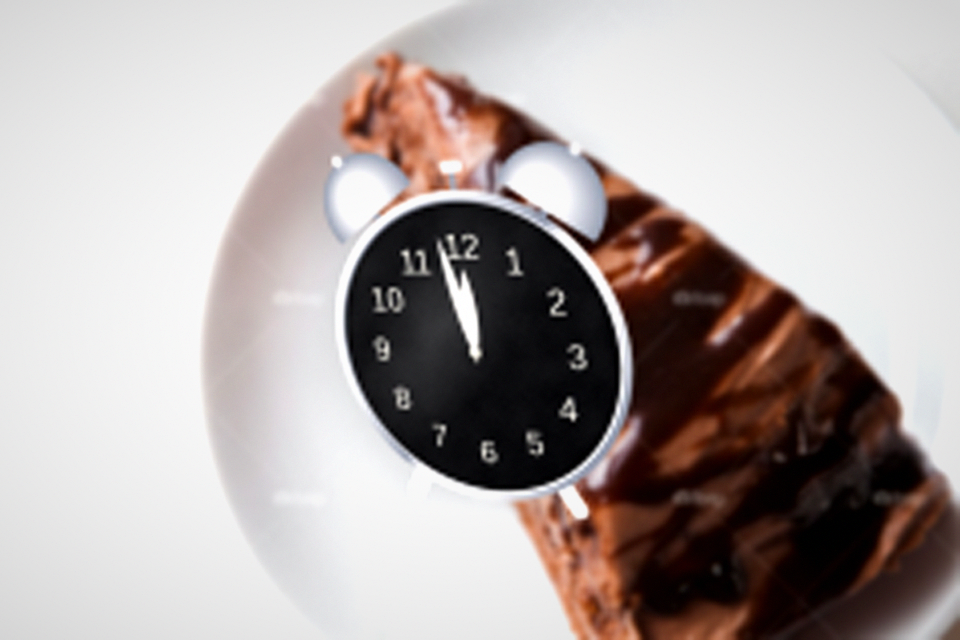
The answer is 11.58
